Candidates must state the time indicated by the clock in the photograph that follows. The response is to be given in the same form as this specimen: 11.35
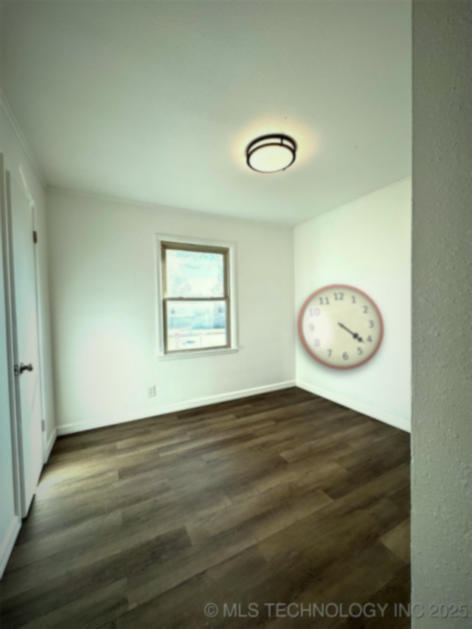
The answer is 4.22
